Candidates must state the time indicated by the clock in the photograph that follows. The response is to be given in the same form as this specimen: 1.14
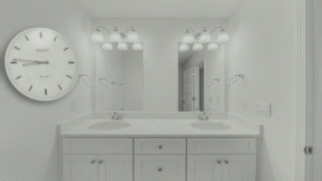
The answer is 8.46
